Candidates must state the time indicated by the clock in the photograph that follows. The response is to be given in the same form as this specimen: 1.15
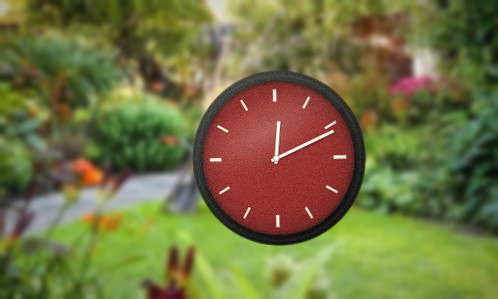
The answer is 12.11
